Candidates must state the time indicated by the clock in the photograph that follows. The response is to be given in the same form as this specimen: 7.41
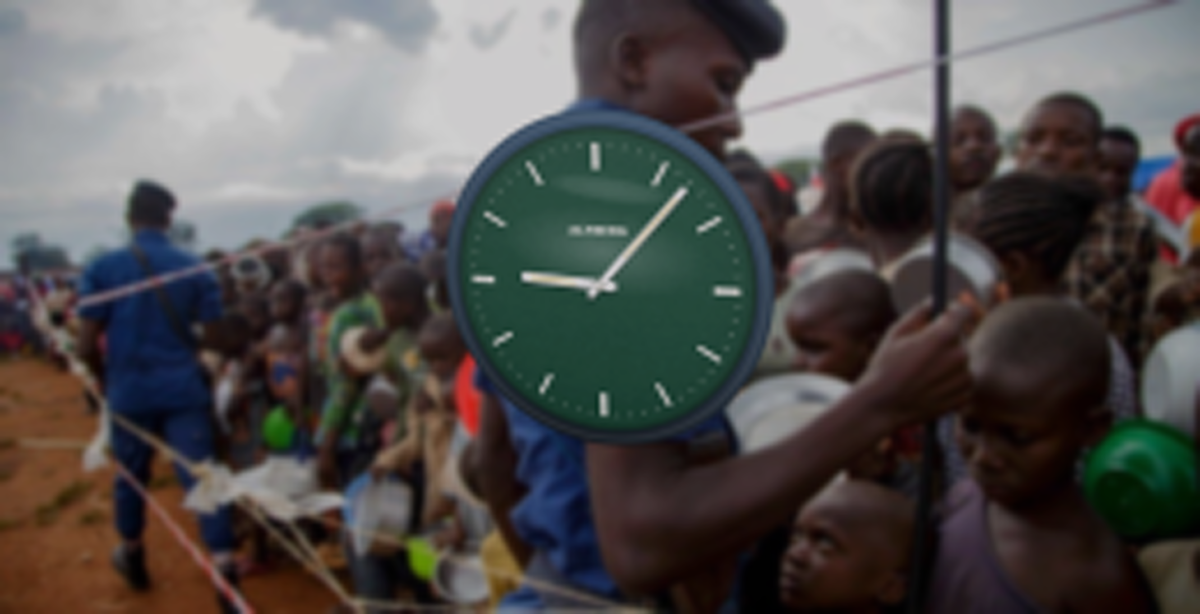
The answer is 9.07
